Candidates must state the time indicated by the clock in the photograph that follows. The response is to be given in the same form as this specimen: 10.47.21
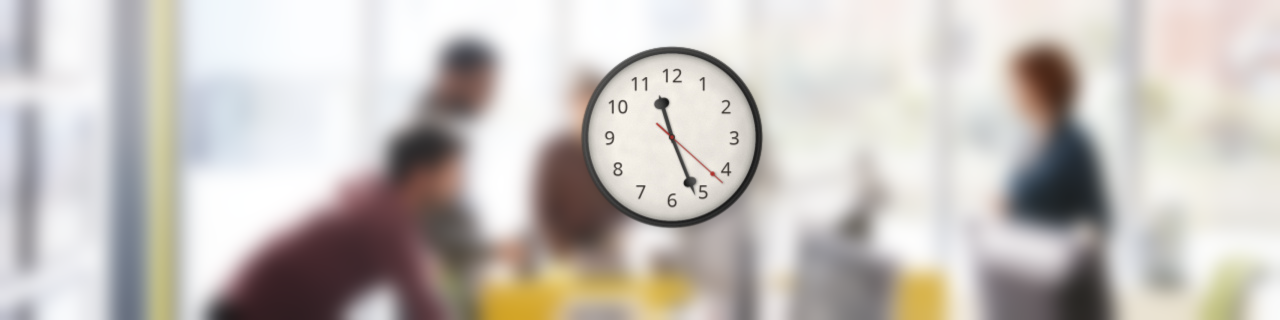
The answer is 11.26.22
